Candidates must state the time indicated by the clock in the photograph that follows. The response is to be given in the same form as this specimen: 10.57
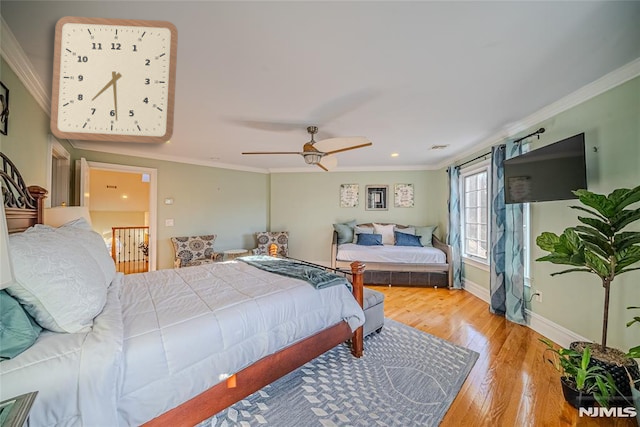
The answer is 7.29
